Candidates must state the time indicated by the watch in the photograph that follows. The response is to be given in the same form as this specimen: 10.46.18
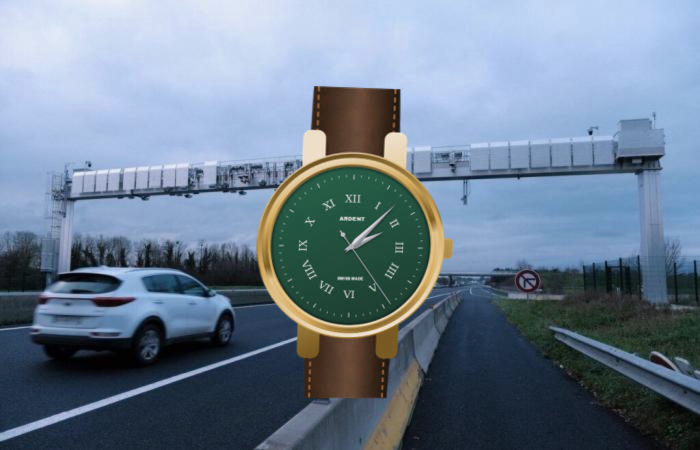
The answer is 2.07.24
